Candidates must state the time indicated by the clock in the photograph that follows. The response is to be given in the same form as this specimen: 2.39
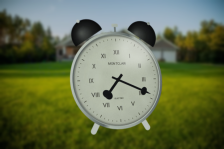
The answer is 7.19
